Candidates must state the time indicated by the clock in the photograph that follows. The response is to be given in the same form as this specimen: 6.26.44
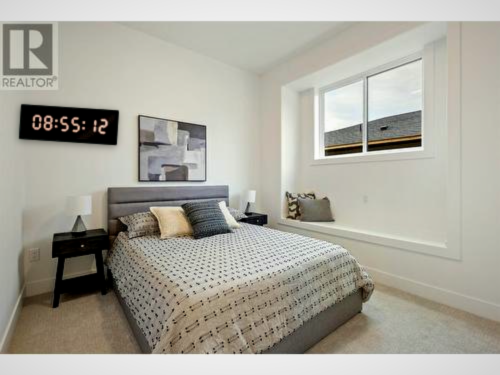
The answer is 8.55.12
